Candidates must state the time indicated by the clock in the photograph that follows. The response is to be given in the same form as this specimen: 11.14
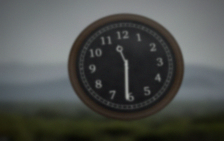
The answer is 11.31
